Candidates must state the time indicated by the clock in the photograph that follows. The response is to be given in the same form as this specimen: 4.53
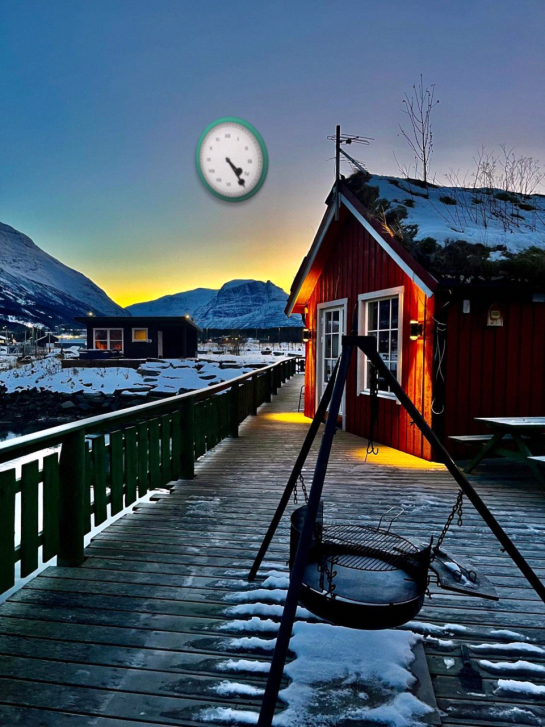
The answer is 4.24
